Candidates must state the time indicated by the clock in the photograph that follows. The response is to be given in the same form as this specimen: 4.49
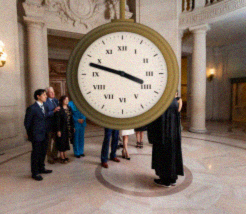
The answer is 3.48
